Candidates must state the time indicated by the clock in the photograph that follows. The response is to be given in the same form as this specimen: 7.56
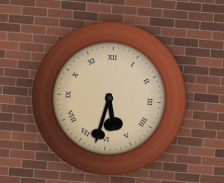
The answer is 5.32
